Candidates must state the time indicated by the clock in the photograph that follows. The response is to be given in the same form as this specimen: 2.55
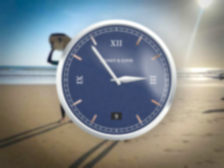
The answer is 2.54
